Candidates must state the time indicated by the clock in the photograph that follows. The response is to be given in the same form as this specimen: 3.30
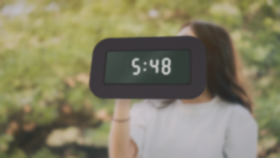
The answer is 5.48
